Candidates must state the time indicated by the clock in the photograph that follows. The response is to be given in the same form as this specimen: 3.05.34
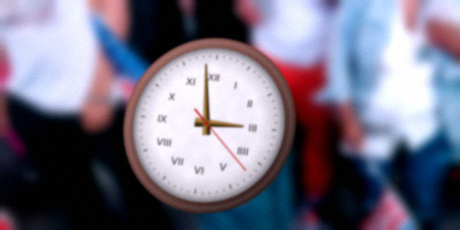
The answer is 2.58.22
